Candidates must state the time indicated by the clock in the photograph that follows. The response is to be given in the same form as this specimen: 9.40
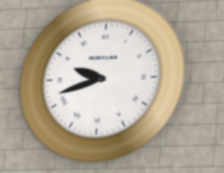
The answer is 9.42
